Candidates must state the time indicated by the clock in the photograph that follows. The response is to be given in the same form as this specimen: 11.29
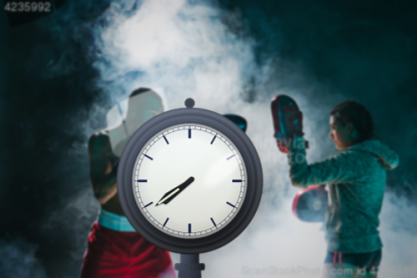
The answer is 7.39
